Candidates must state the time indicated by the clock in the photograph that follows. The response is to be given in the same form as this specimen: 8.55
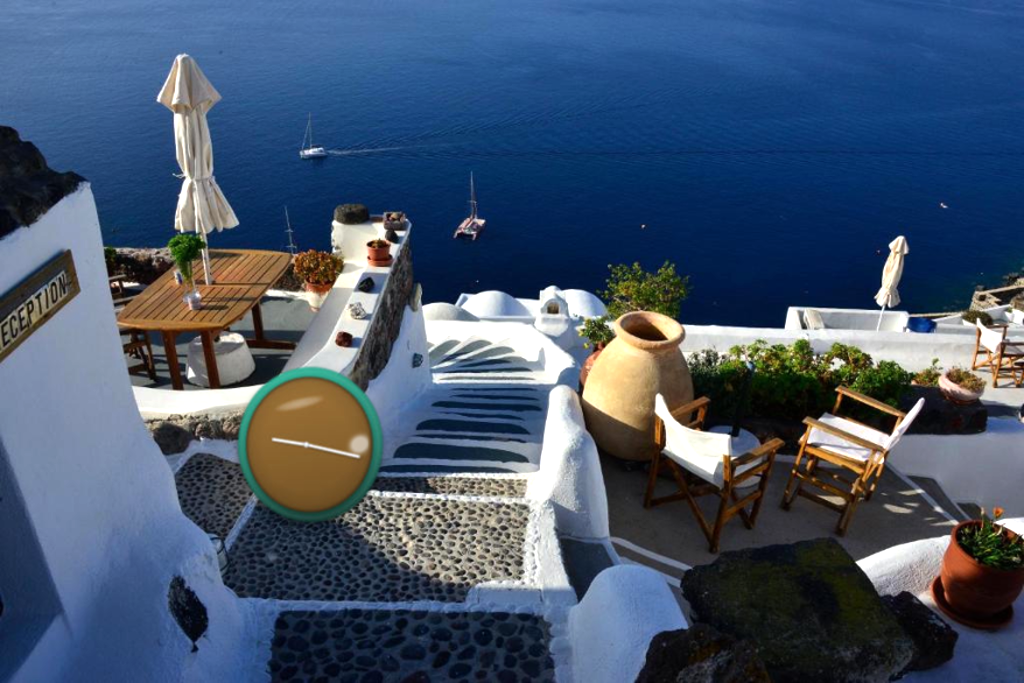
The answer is 9.17
